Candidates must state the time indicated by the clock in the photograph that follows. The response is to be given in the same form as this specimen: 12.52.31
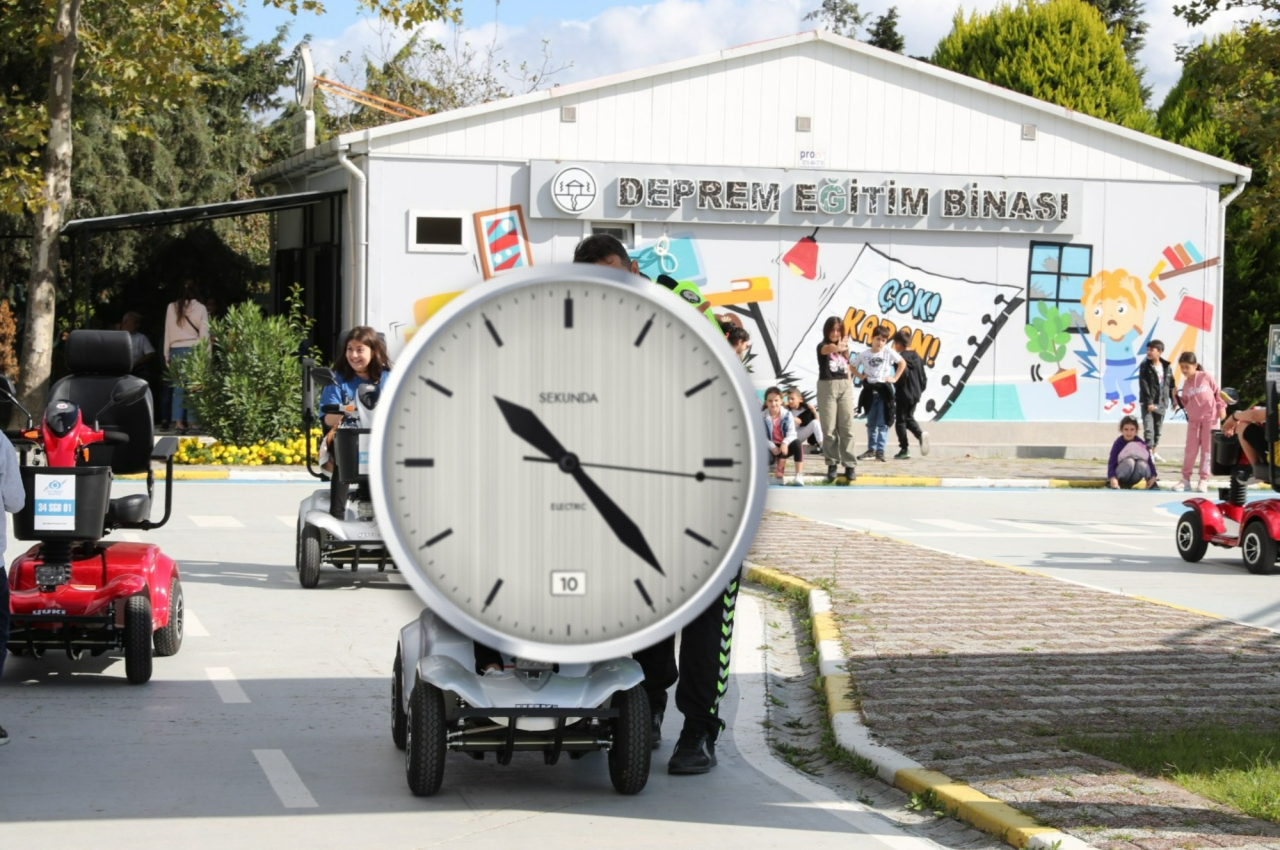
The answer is 10.23.16
